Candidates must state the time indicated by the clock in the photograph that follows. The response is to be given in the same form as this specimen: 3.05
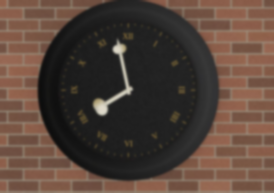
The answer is 7.58
